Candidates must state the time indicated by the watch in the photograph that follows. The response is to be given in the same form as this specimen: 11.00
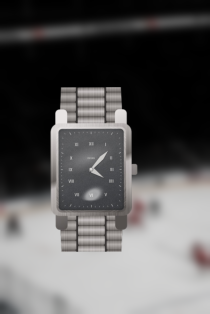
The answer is 4.07
